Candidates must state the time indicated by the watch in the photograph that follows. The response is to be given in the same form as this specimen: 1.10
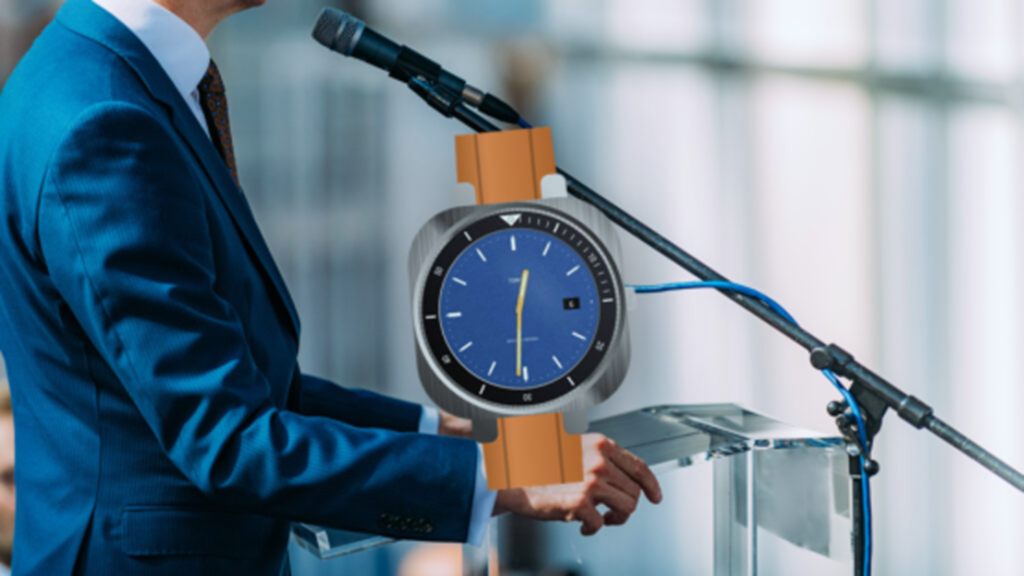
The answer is 12.31
